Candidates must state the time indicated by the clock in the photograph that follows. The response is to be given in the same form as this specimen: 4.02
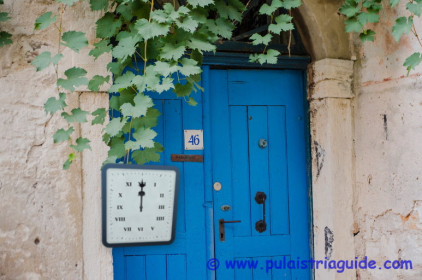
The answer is 12.00
